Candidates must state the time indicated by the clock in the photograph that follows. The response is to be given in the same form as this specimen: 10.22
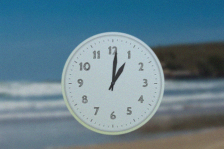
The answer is 1.01
